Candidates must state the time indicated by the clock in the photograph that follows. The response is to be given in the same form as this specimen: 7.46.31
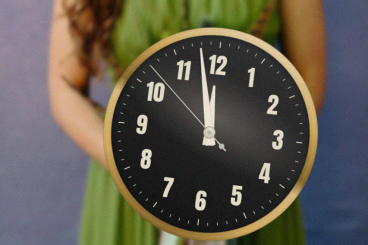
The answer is 11.57.52
